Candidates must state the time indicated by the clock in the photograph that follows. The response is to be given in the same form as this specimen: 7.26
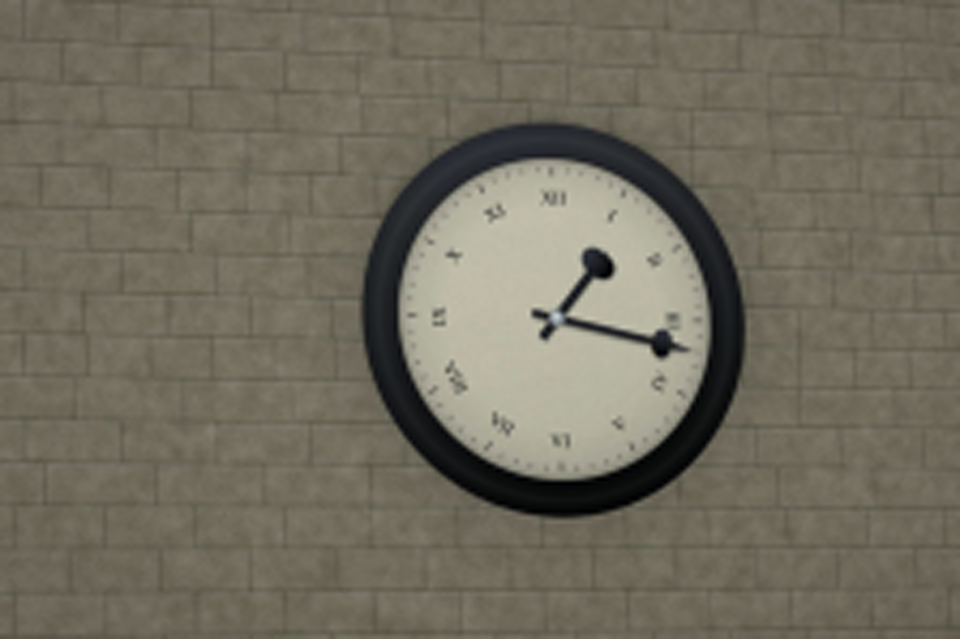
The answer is 1.17
